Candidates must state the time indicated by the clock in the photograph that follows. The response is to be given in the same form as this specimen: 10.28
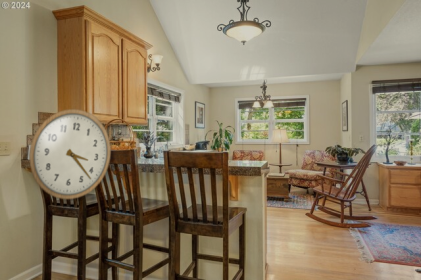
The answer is 3.22
